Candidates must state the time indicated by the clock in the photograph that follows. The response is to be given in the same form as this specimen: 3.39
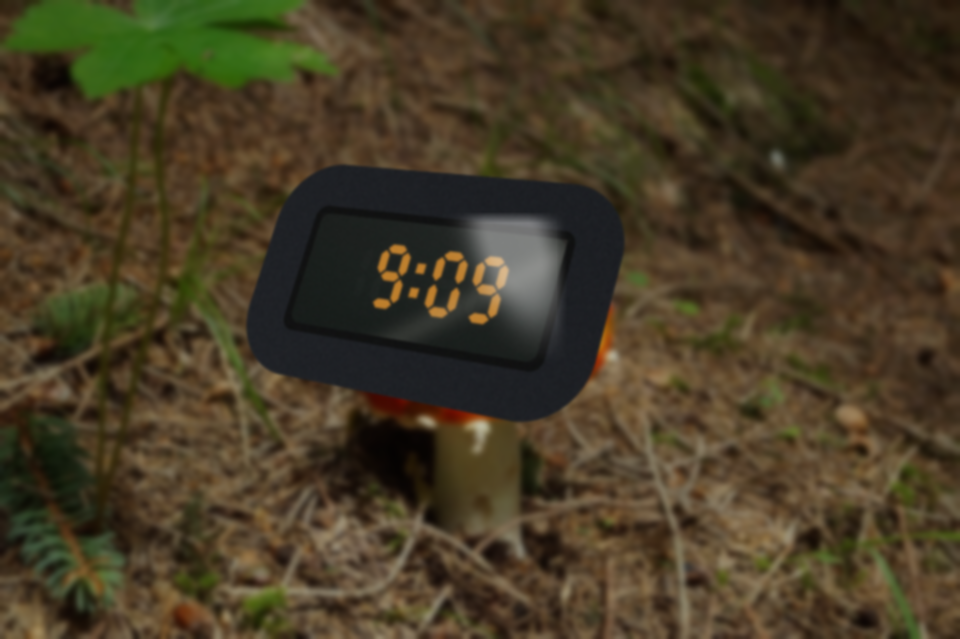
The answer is 9.09
